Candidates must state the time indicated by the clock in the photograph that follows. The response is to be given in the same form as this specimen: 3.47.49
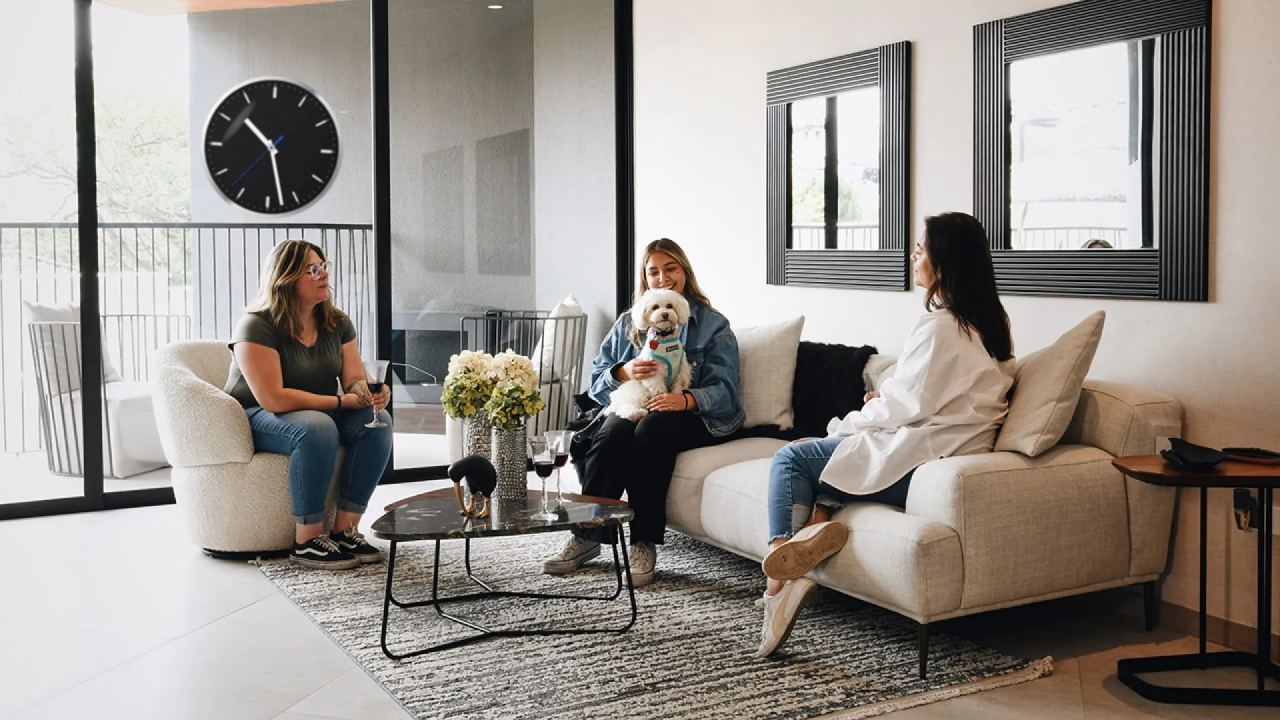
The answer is 10.27.37
